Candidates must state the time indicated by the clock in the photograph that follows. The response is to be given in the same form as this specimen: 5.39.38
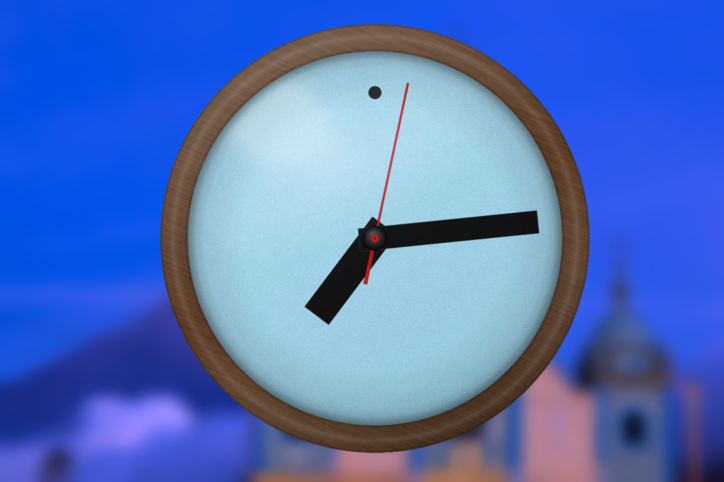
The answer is 7.14.02
